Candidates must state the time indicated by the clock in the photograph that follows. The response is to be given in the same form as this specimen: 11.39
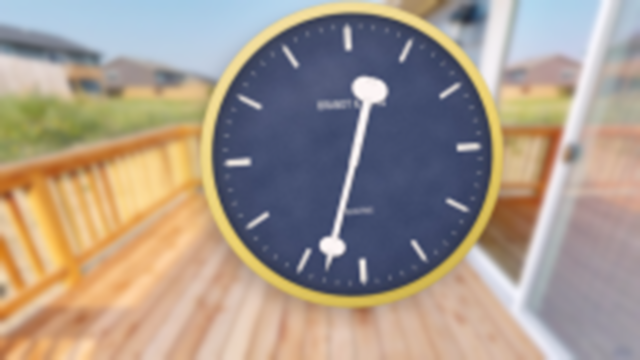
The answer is 12.33
